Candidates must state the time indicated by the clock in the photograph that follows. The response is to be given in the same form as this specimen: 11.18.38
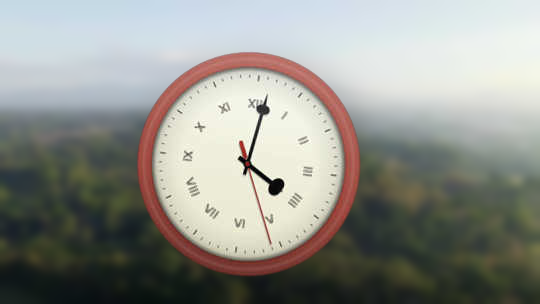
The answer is 4.01.26
